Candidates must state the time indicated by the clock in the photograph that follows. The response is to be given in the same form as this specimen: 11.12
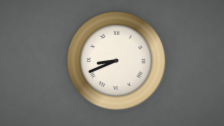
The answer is 8.41
